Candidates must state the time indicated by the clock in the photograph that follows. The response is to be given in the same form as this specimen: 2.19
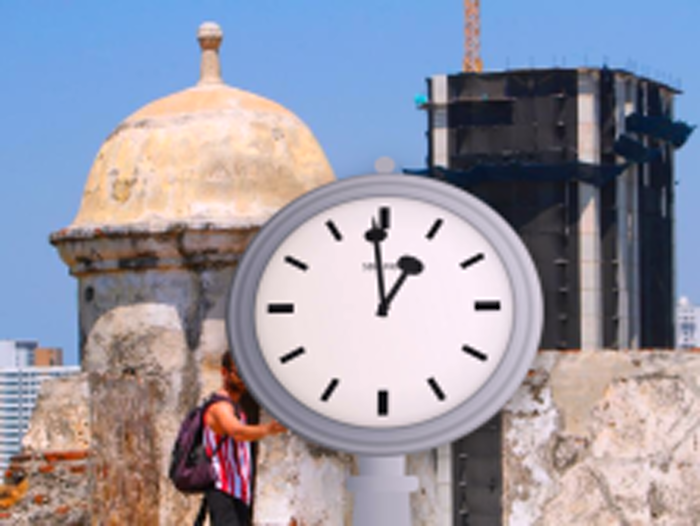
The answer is 12.59
